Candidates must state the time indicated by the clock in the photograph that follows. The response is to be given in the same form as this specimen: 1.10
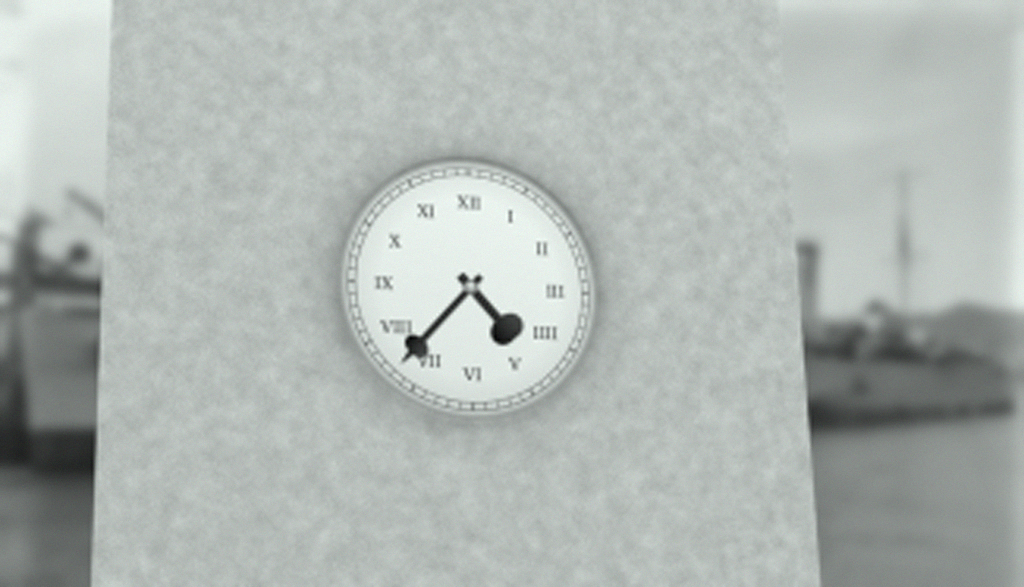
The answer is 4.37
